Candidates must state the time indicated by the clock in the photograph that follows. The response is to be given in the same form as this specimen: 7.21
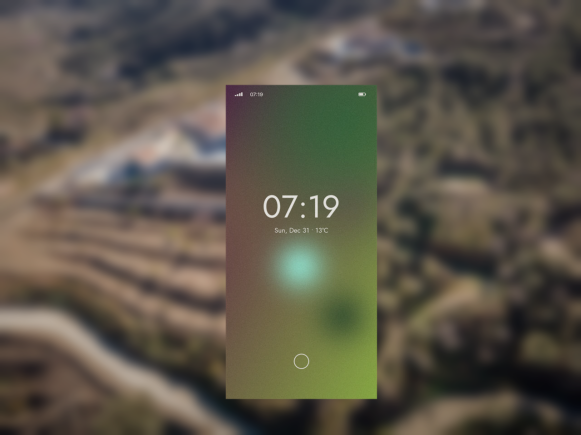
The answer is 7.19
